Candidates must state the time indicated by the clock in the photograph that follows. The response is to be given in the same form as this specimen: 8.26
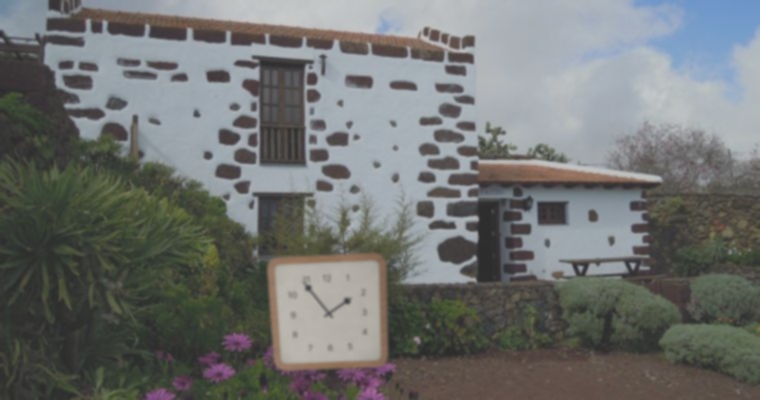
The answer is 1.54
